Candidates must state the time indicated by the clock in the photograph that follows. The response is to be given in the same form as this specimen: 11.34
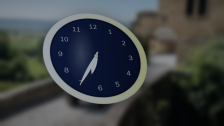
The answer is 6.35
